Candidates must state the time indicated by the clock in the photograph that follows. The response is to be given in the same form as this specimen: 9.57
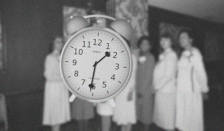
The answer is 1.31
